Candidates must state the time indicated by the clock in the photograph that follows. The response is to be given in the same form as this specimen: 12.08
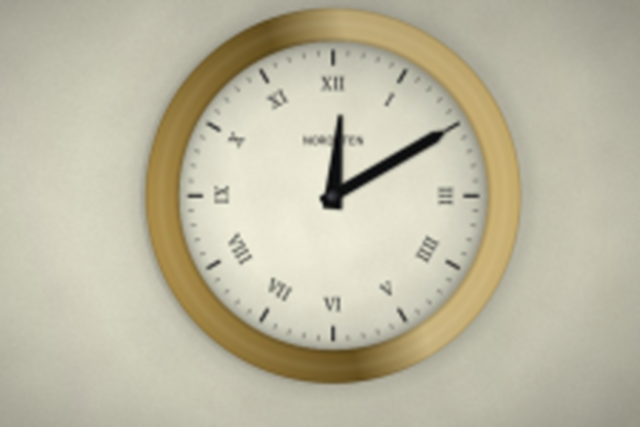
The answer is 12.10
